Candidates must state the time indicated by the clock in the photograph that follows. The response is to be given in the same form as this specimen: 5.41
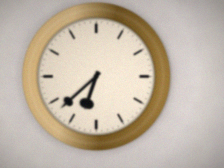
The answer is 6.38
